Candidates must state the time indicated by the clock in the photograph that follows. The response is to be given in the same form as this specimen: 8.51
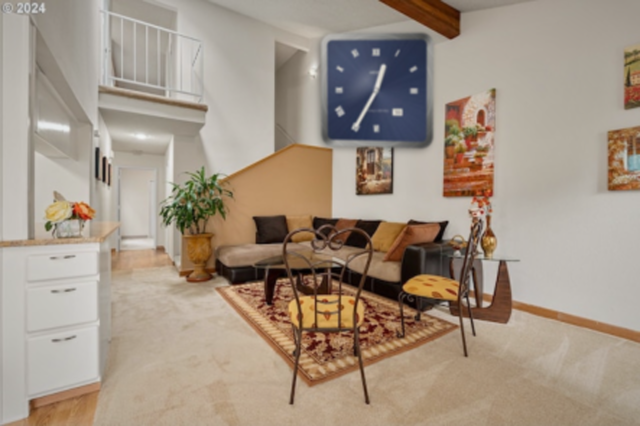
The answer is 12.35
